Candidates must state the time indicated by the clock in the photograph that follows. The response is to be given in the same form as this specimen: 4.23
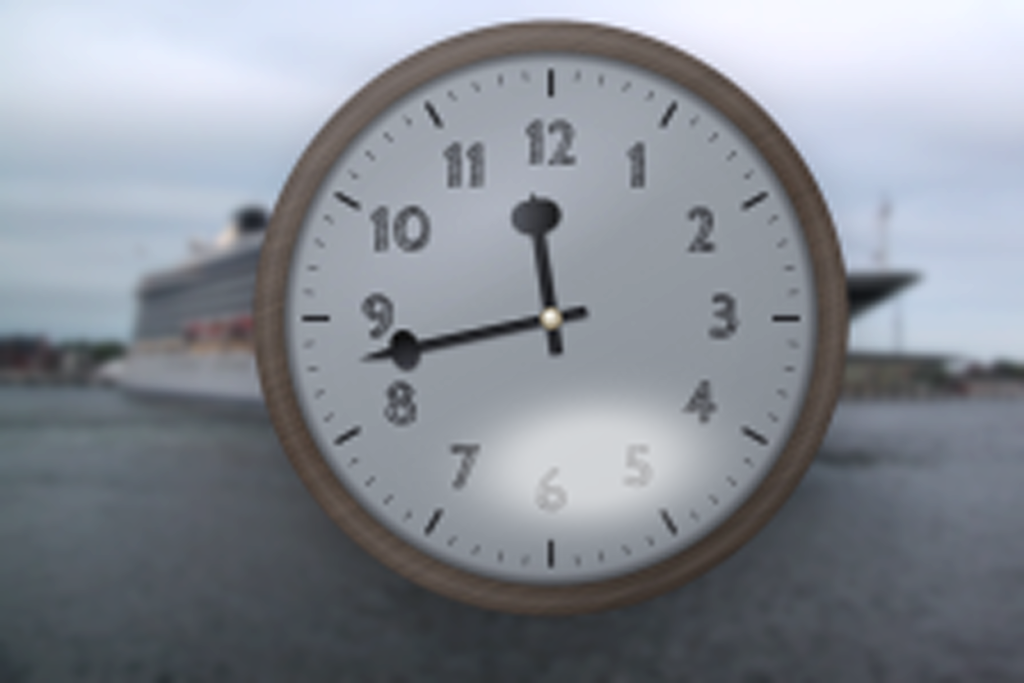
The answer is 11.43
